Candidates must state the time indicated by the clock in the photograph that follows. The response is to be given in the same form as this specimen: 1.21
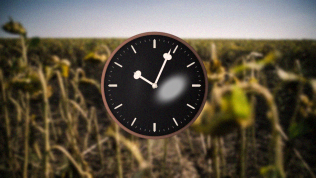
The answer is 10.04
